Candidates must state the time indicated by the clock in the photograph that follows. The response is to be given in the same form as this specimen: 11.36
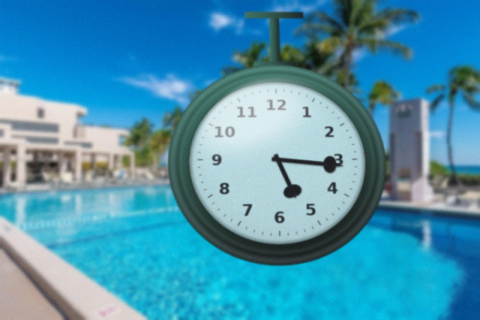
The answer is 5.16
